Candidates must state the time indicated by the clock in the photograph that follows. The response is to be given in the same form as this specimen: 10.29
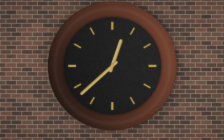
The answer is 12.38
